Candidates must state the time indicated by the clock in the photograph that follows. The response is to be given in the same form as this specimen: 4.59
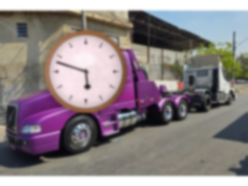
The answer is 5.48
